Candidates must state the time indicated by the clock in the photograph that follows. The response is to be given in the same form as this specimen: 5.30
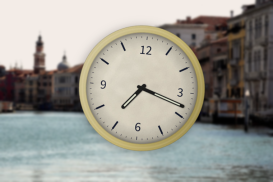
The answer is 7.18
